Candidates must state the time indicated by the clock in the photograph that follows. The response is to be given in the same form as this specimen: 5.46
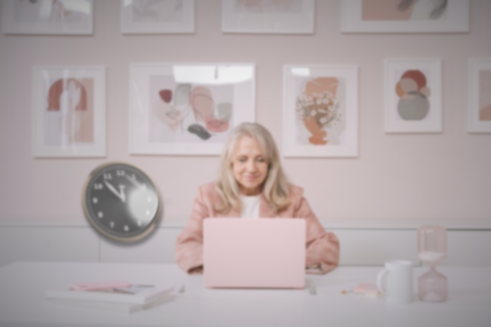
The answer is 11.53
